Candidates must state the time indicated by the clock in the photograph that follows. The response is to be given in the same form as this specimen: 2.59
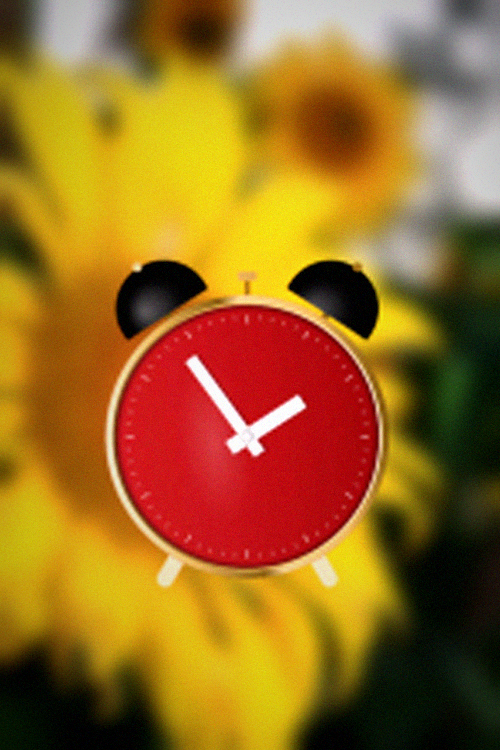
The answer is 1.54
